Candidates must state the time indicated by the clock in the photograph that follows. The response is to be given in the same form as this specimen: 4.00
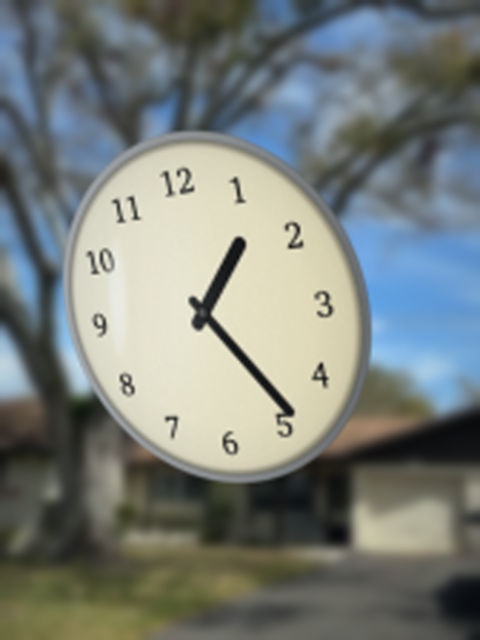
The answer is 1.24
